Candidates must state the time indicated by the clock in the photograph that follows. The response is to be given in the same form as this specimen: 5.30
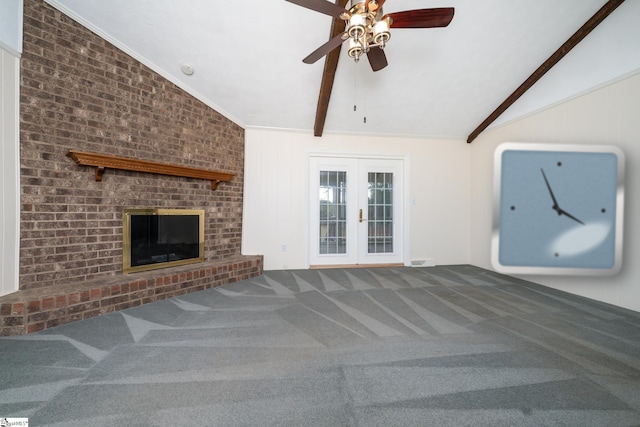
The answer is 3.56
